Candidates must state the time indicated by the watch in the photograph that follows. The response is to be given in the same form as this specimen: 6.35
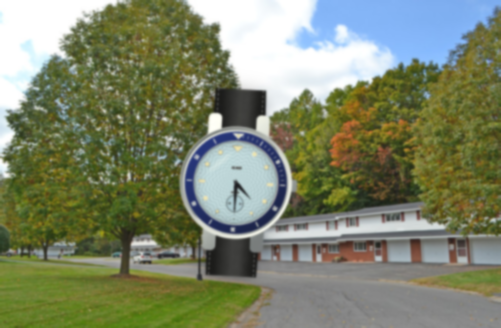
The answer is 4.30
